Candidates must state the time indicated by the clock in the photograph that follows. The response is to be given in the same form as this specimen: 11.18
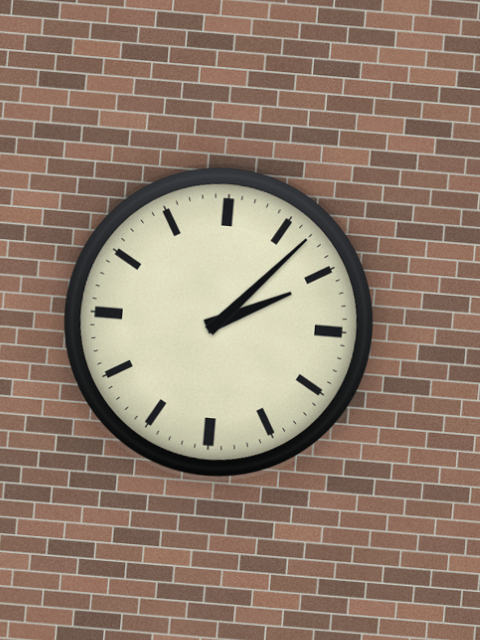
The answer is 2.07
